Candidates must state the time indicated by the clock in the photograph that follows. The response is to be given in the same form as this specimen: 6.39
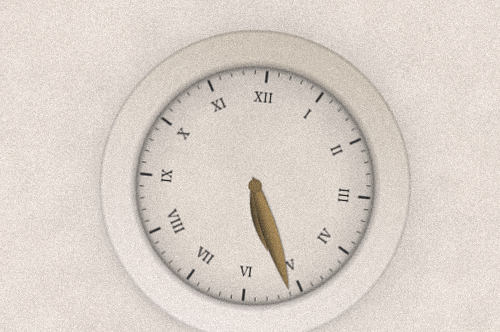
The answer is 5.26
